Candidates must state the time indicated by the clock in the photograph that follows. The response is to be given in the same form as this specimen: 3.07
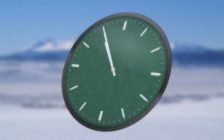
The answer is 10.55
